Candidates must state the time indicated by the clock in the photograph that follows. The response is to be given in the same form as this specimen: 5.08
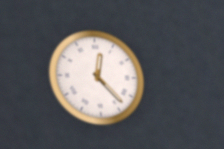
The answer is 12.23
